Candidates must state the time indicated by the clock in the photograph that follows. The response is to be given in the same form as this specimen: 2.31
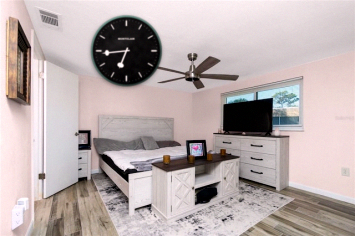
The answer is 6.44
